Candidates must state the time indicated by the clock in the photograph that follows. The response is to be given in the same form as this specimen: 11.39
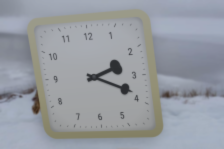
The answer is 2.19
